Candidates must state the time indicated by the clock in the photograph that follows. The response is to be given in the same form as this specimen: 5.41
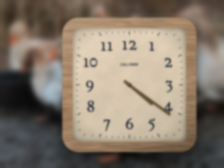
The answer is 4.21
